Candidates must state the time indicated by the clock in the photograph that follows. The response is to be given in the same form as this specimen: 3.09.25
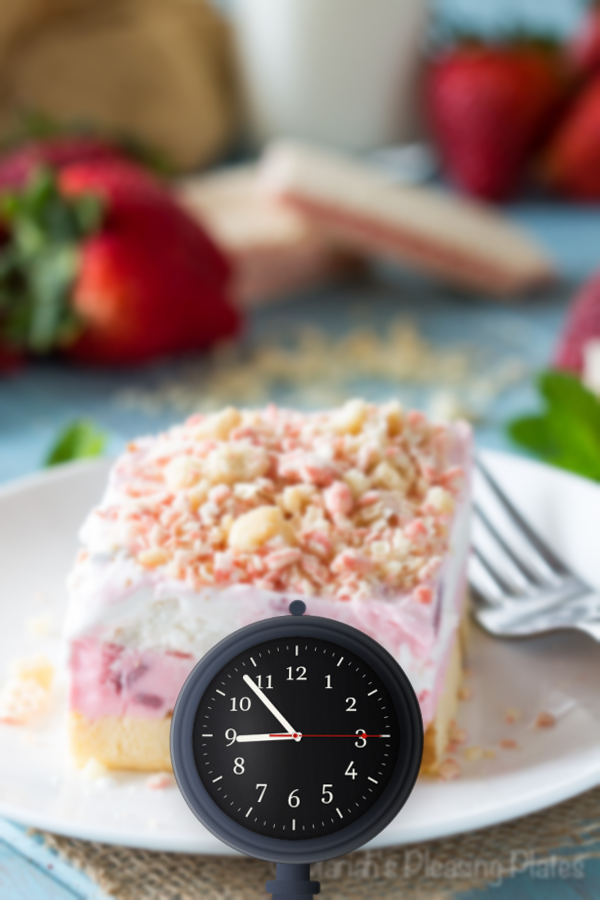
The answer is 8.53.15
